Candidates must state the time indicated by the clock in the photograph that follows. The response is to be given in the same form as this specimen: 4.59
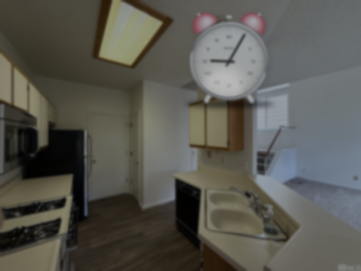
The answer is 9.05
